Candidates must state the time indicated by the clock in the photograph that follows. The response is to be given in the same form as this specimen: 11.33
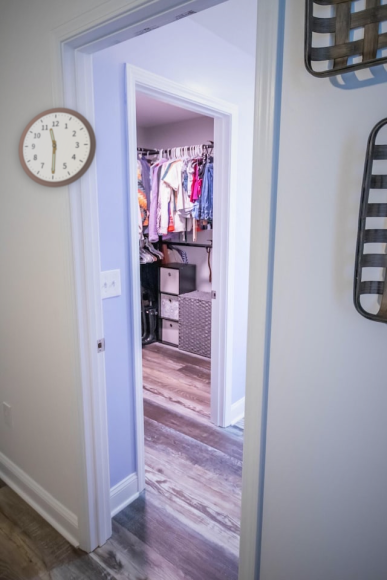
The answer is 11.30
